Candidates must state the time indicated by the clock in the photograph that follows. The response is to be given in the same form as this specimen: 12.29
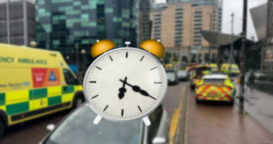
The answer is 6.20
